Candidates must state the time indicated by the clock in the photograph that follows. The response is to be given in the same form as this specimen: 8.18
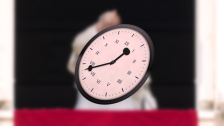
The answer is 12.38
